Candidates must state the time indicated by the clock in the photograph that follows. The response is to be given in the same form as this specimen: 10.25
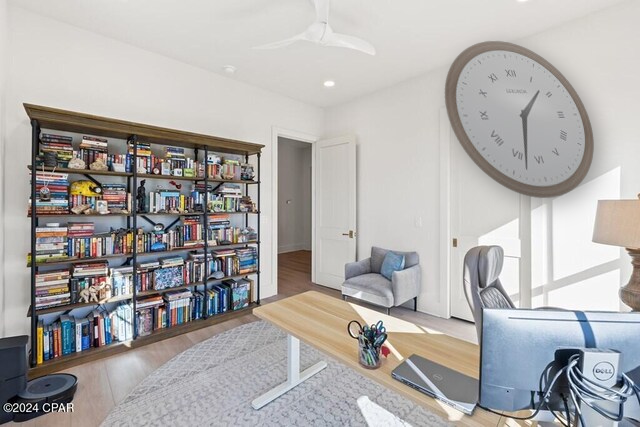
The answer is 1.33
